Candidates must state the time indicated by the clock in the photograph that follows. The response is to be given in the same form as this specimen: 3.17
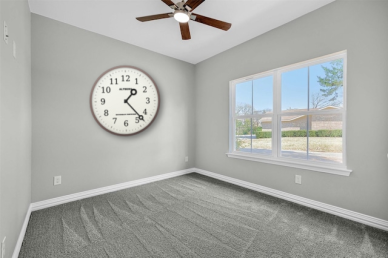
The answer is 1.23
